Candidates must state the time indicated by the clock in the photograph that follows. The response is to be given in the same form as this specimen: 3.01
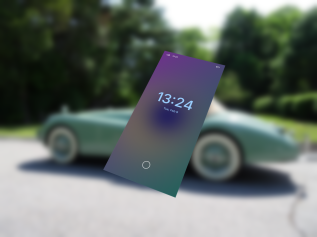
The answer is 13.24
